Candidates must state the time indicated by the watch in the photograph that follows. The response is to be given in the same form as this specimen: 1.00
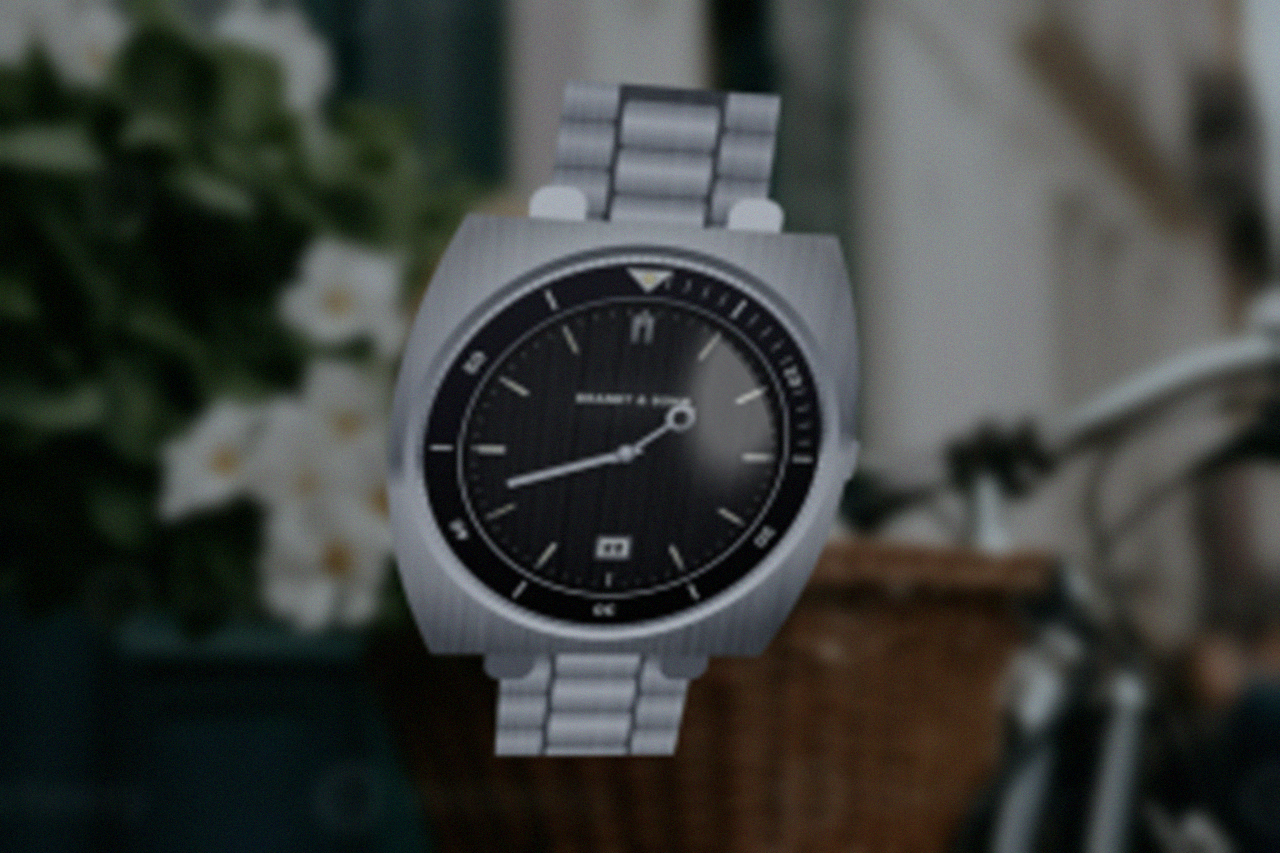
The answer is 1.42
